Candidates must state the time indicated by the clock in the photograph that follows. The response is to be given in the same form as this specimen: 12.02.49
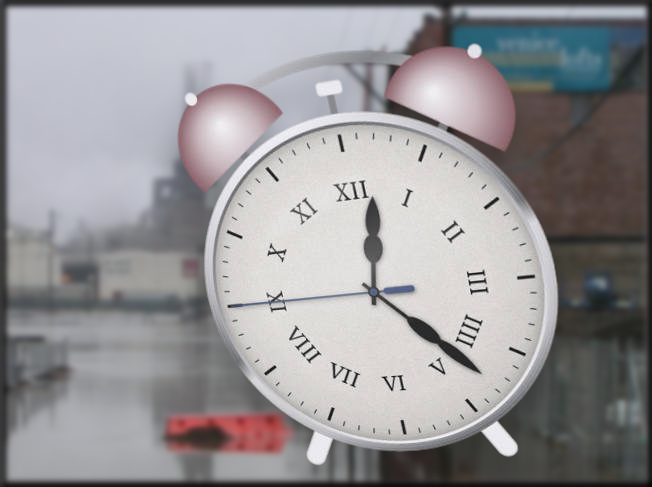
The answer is 12.22.45
